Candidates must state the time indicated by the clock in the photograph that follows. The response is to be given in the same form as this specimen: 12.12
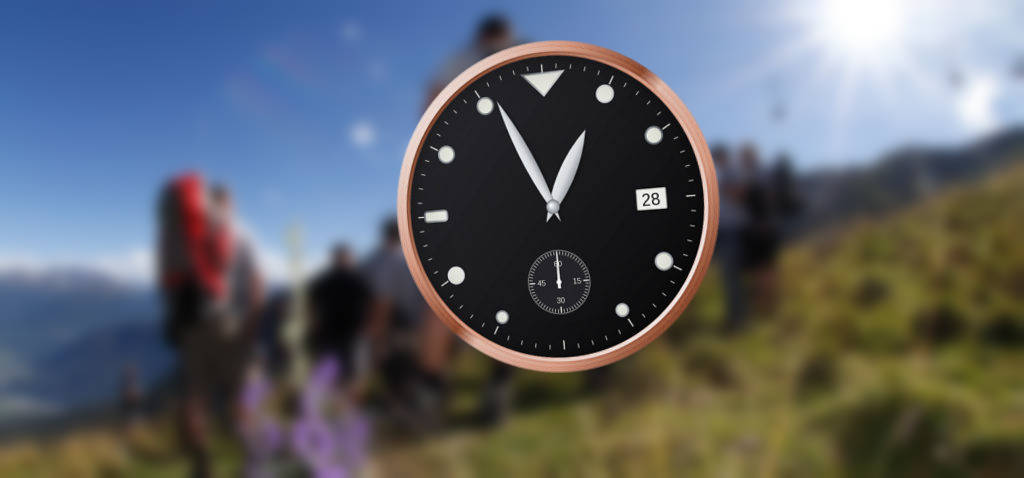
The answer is 12.56
